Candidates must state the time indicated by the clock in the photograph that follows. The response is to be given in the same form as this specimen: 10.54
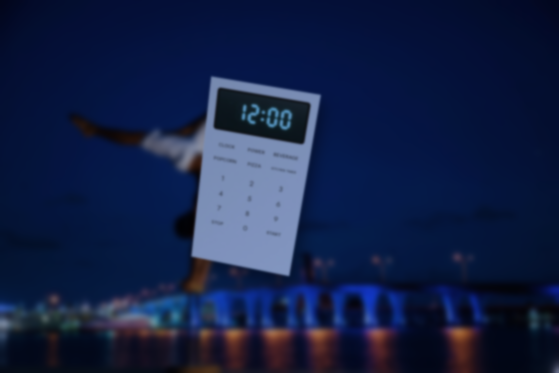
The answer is 12.00
